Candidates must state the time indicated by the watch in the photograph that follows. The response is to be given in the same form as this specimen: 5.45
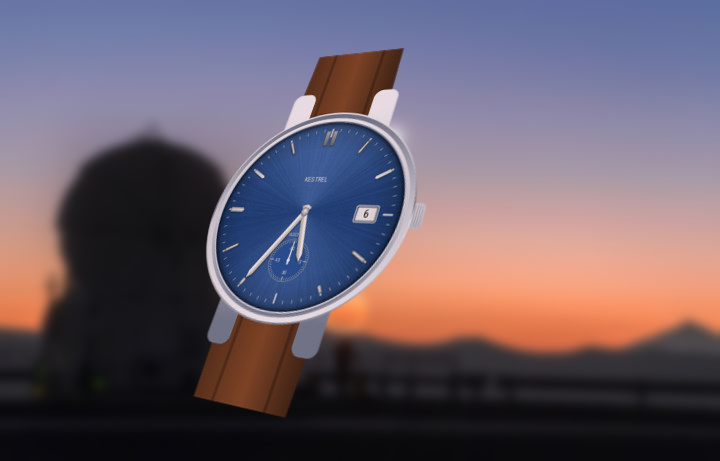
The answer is 5.35
